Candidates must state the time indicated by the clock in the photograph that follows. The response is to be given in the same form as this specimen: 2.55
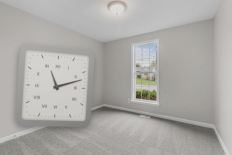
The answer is 11.12
